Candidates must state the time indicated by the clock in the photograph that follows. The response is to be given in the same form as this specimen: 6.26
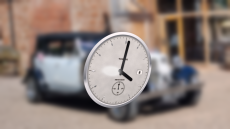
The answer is 4.01
